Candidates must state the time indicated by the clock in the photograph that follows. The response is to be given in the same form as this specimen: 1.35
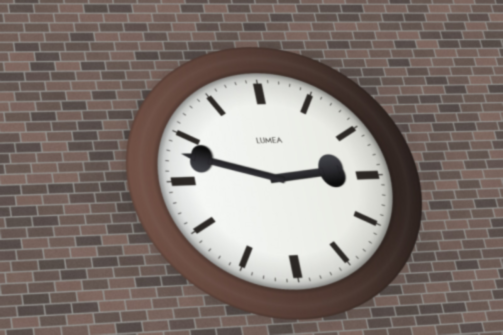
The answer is 2.48
